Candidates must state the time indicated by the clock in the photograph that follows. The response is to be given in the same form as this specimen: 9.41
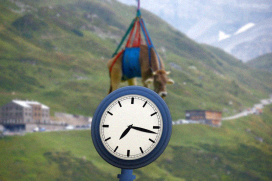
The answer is 7.17
